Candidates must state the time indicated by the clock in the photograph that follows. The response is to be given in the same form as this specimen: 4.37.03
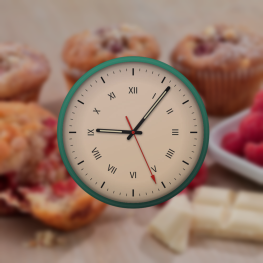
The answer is 9.06.26
